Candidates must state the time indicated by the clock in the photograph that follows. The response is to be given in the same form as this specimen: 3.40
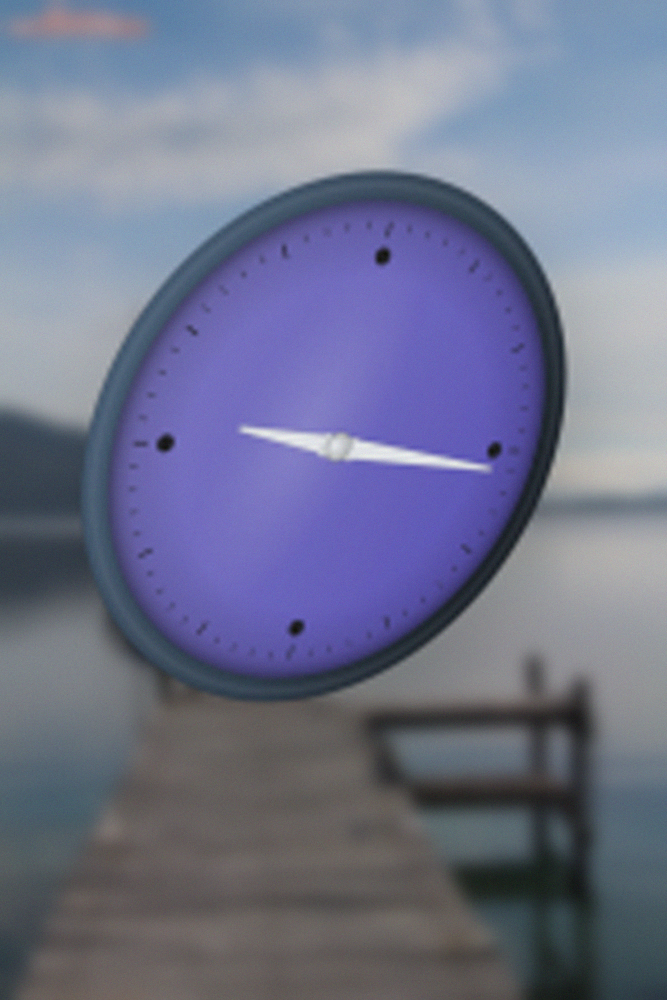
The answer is 9.16
